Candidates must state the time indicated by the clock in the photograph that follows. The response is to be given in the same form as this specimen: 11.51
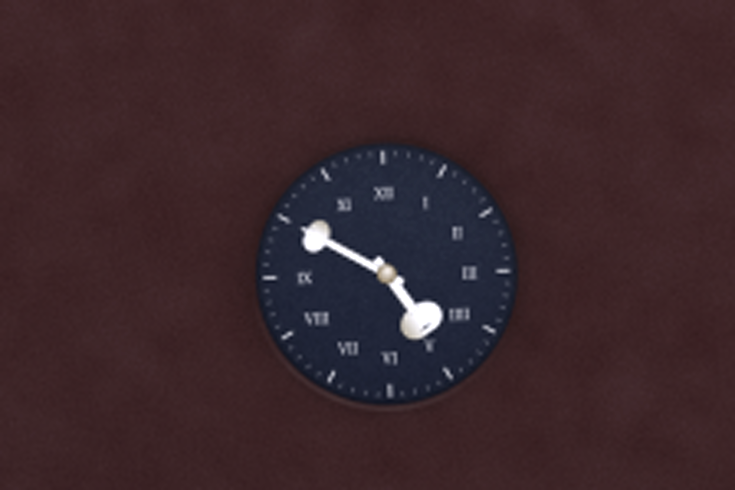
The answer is 4.50
